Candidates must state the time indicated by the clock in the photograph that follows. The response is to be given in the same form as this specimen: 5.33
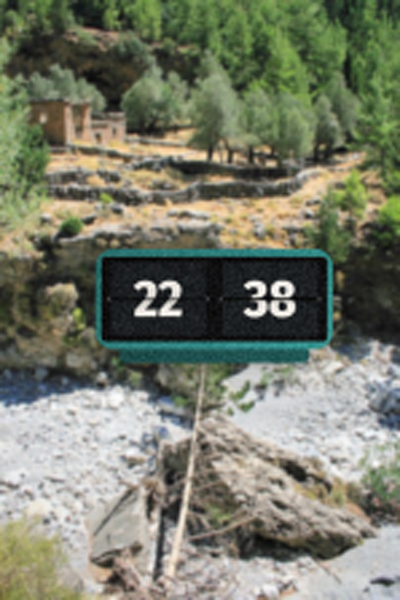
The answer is 22.38
